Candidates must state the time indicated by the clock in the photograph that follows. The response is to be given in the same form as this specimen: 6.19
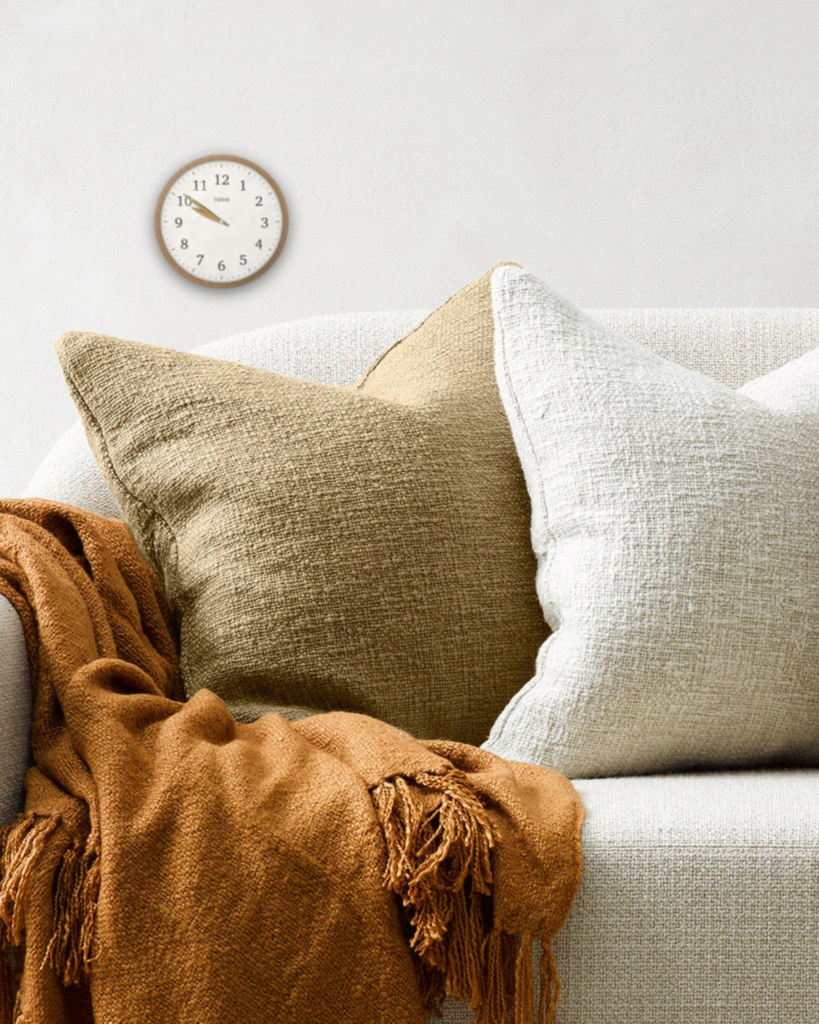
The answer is 9.51
